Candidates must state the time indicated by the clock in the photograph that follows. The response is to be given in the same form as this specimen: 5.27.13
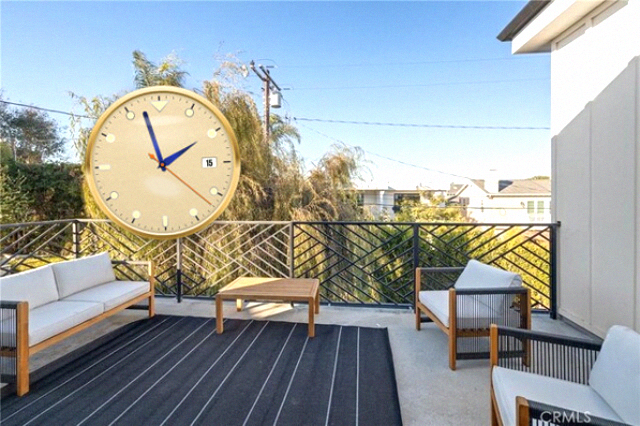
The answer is 1.57.22
